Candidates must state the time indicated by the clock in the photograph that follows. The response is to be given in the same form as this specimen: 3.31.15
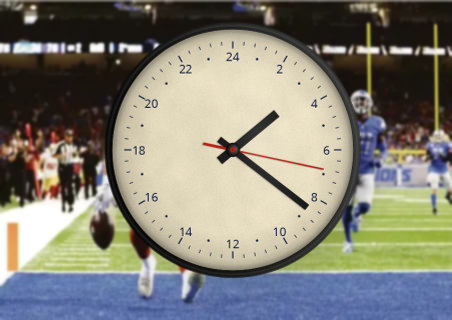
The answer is 3.21.17
